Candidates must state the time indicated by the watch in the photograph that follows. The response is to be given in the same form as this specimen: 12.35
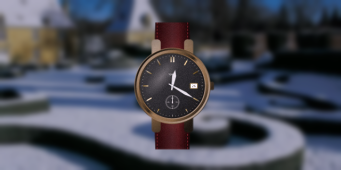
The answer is 12.20
